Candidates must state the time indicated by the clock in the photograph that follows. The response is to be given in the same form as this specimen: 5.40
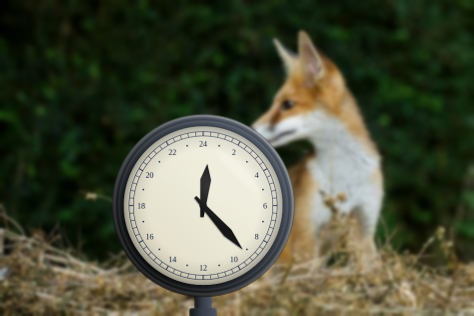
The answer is 0.23
